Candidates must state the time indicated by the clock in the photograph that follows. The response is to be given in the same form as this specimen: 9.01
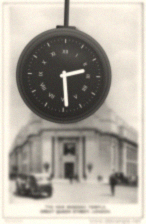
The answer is 2.29
